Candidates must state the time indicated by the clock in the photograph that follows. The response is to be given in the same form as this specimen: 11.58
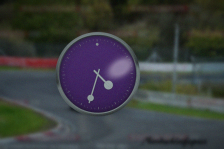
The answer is 4.33
